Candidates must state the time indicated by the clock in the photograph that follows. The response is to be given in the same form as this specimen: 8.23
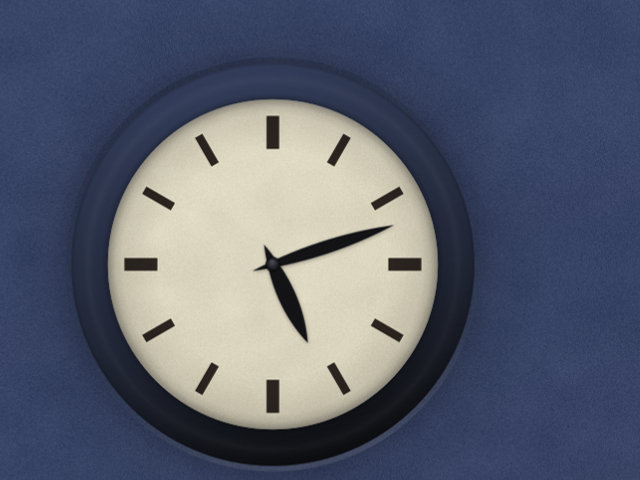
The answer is 5.12
